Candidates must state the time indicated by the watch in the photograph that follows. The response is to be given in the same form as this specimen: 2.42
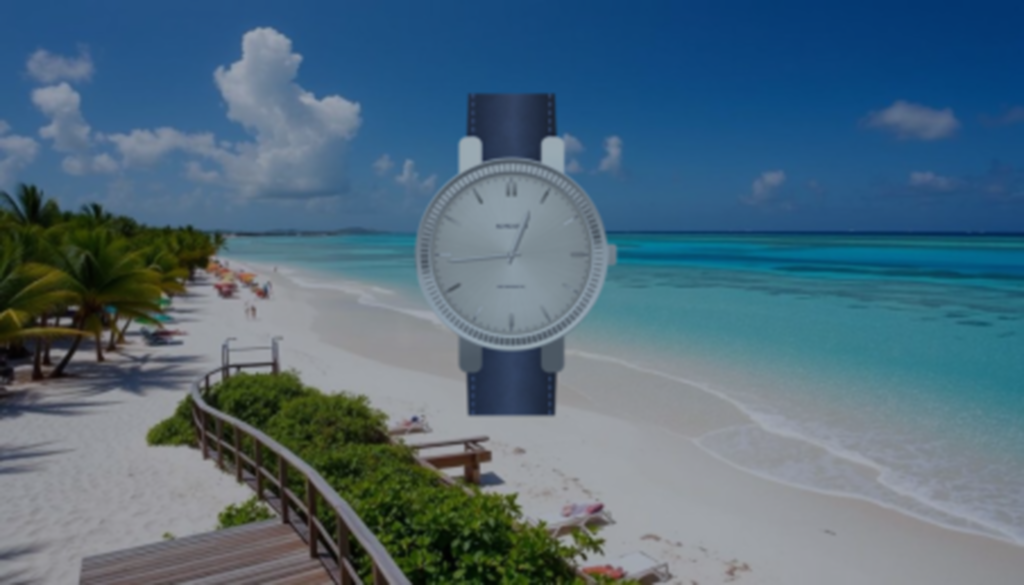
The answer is 12.44
